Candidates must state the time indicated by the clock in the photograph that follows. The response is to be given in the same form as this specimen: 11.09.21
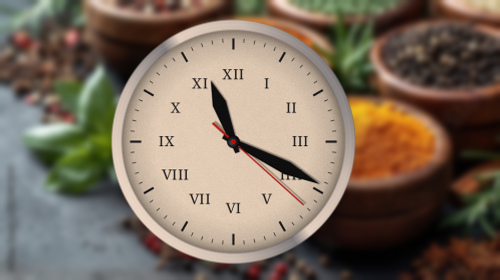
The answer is 11.19.22
